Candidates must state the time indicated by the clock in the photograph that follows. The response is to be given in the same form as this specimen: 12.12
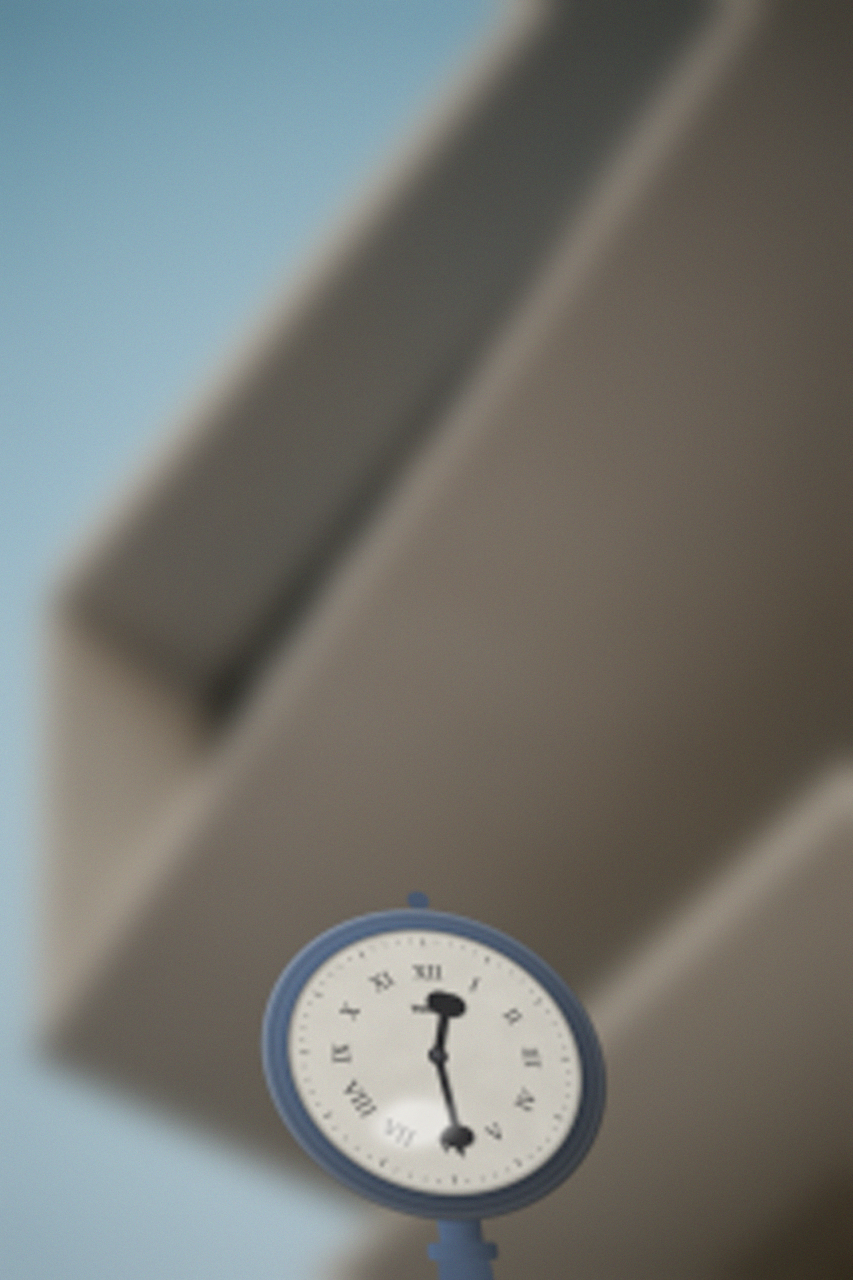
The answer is 12.29
